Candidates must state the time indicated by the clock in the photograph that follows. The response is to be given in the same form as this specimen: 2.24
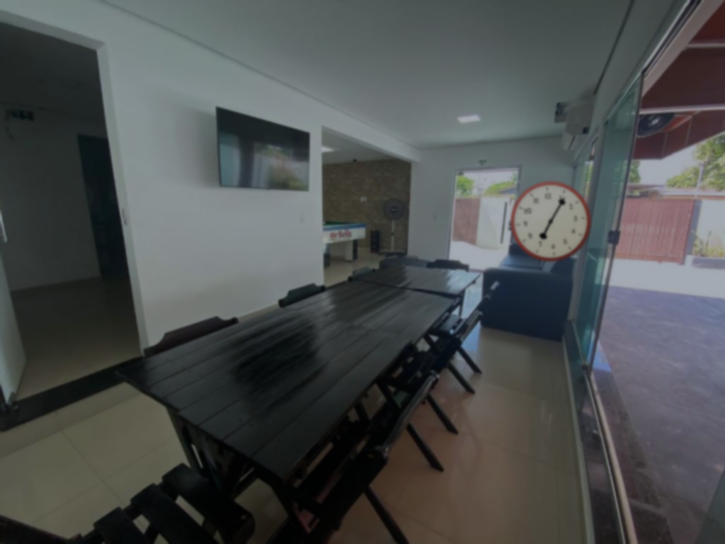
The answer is 7.06
